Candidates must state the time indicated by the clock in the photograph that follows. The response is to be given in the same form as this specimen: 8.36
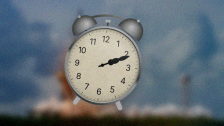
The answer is 2.11
